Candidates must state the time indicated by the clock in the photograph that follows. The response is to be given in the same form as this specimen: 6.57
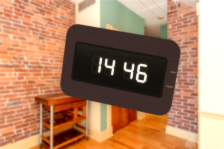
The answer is 14.46
